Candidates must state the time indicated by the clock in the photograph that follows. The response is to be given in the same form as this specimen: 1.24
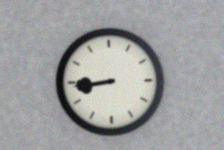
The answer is 8.44
